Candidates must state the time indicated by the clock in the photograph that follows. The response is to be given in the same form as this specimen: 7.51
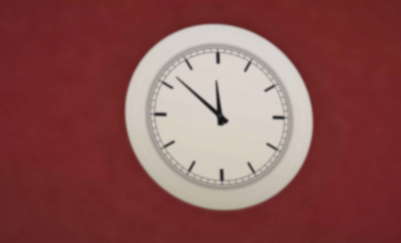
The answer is 11.52
